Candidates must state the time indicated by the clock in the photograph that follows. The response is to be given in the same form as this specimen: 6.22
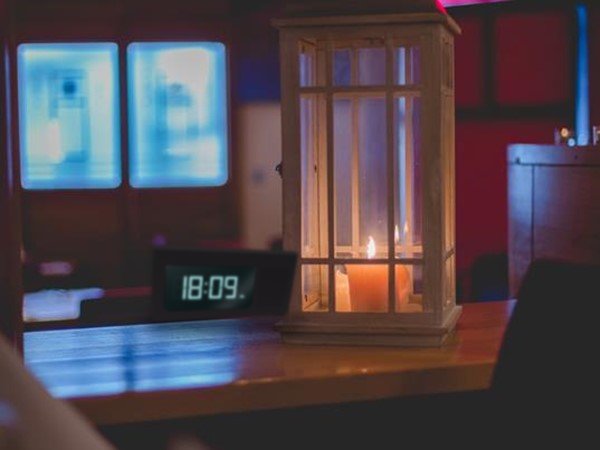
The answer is 18.09
